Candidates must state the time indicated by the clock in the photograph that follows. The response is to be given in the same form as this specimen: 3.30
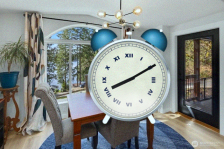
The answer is 8.10
